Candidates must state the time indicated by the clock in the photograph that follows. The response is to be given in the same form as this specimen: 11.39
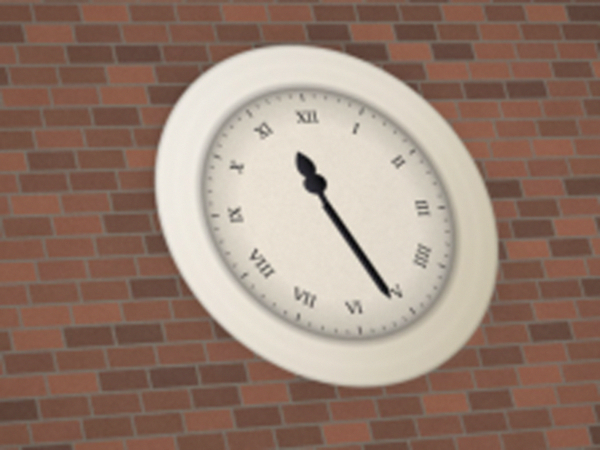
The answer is 11.26
